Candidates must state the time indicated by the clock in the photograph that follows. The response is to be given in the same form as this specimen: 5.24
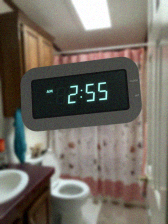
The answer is 2.55
